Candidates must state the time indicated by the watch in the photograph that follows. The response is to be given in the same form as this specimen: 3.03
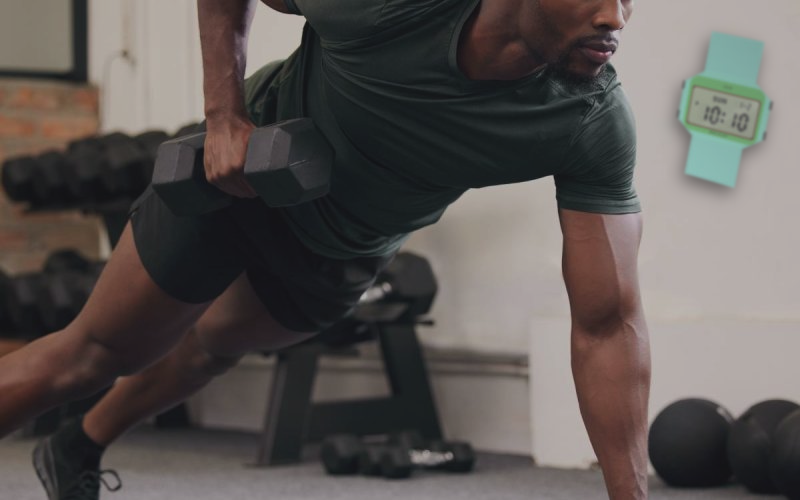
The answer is 10.10
